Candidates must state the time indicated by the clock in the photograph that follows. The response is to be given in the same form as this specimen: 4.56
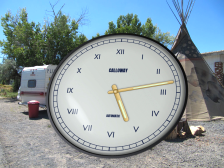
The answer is 5.13
